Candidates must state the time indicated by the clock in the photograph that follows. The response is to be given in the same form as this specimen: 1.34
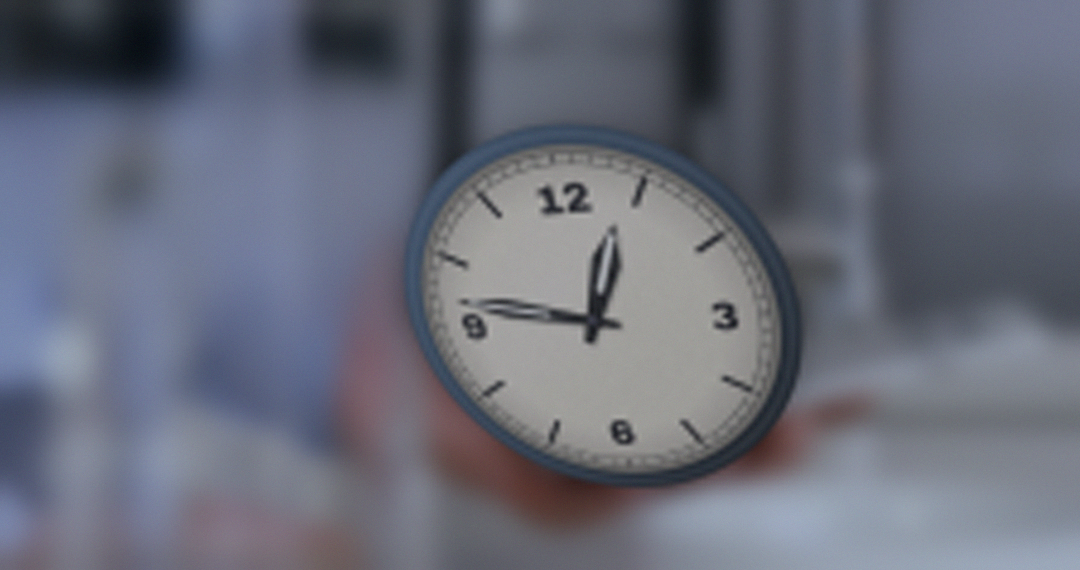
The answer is 12.47
